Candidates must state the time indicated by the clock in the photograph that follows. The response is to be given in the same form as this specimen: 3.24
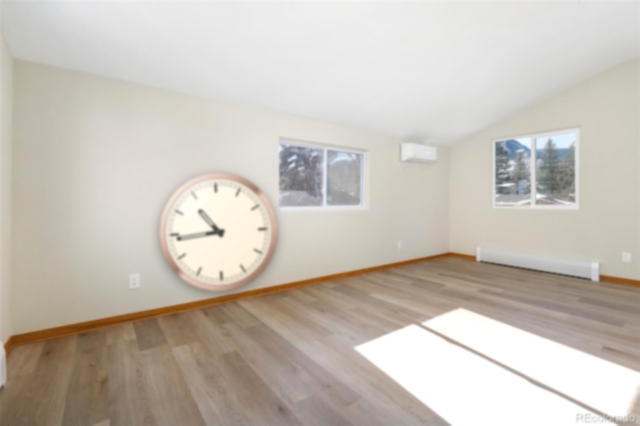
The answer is 10.44
